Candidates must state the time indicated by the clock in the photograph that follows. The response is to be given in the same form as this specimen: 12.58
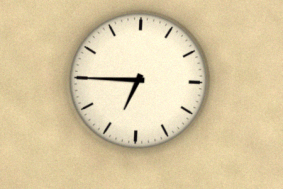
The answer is 6.45
